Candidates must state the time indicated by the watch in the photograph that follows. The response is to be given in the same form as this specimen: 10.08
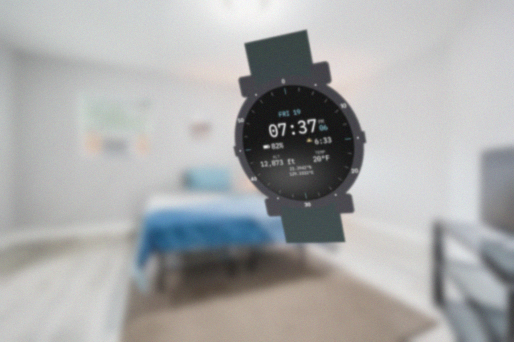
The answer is 7.37
